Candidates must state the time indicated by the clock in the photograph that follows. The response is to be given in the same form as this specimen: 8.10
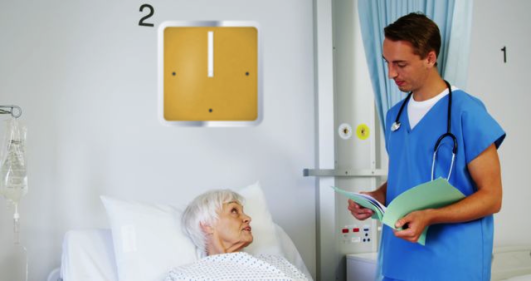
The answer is 12.00
